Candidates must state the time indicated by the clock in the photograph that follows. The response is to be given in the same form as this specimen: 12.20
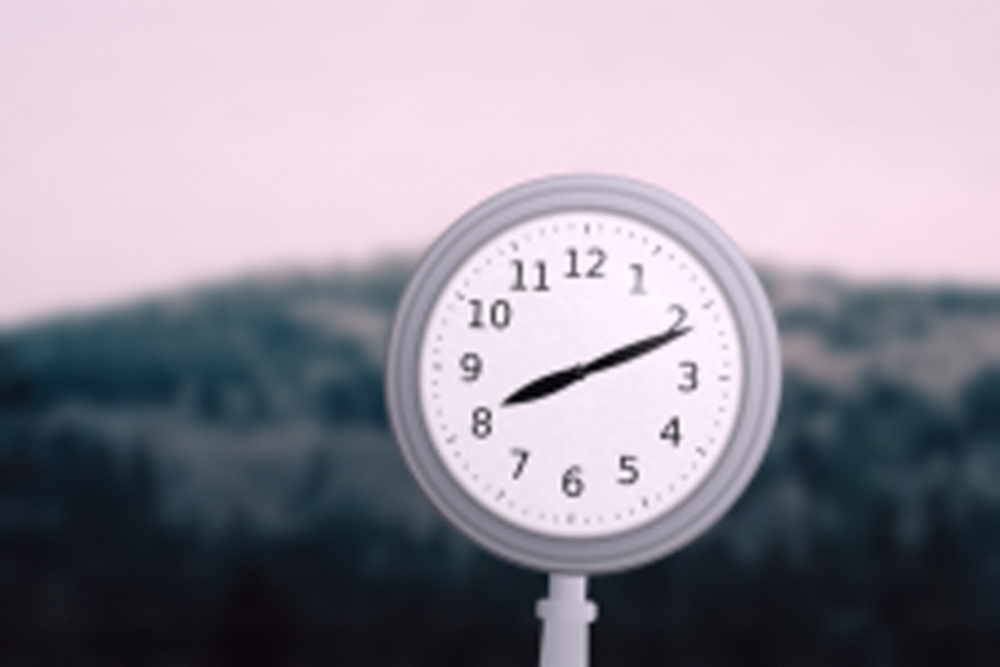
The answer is 8.11
